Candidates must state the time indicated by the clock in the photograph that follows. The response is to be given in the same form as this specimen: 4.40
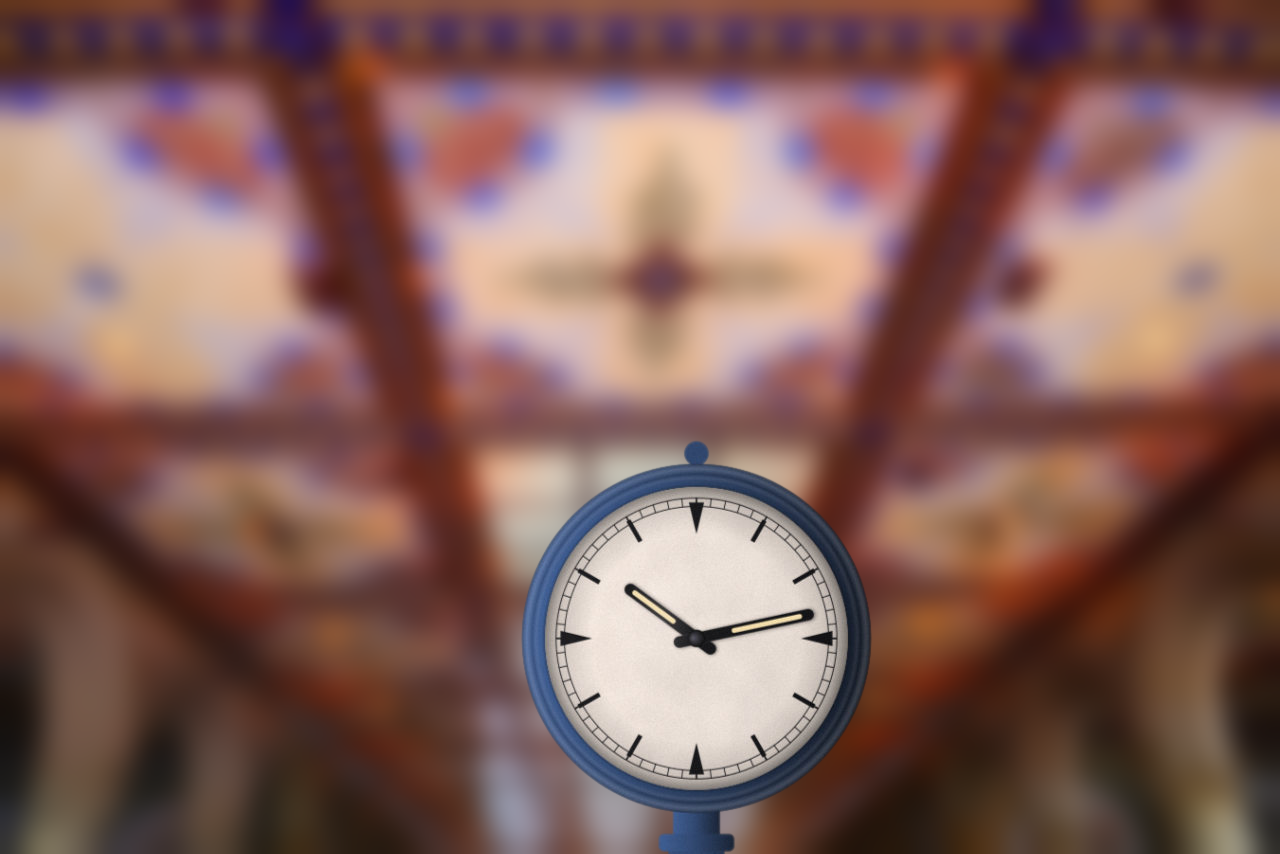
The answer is 10.13
